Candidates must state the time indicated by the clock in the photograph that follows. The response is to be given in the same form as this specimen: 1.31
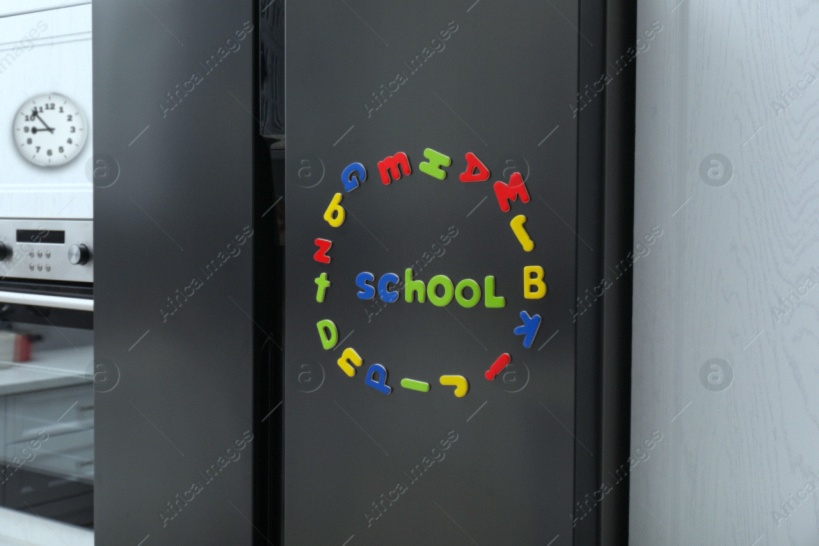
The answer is 8.53
